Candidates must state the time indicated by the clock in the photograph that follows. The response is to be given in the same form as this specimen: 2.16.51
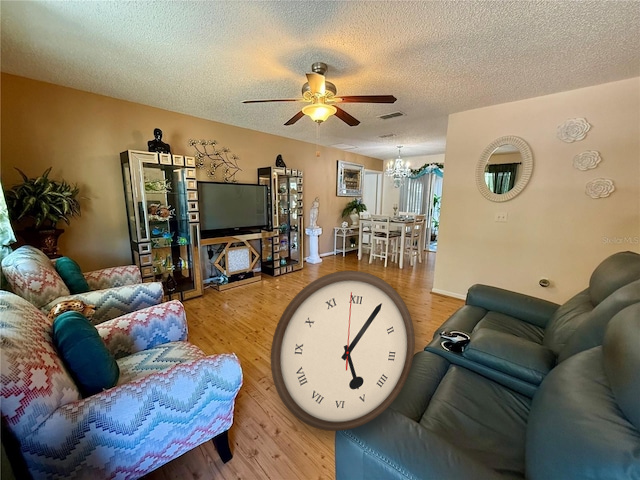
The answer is 5.04.59
